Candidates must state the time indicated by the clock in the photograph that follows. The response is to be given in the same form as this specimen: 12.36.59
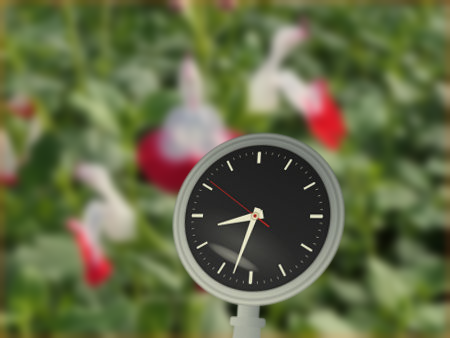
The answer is 8.32.51
